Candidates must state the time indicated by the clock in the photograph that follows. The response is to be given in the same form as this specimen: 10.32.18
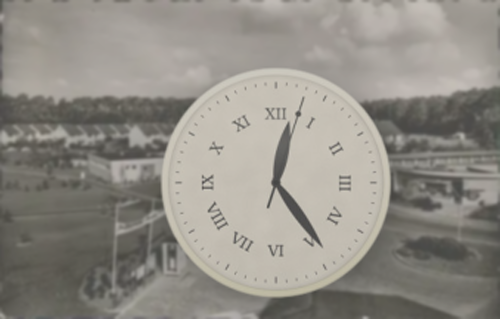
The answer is 12.24.03
